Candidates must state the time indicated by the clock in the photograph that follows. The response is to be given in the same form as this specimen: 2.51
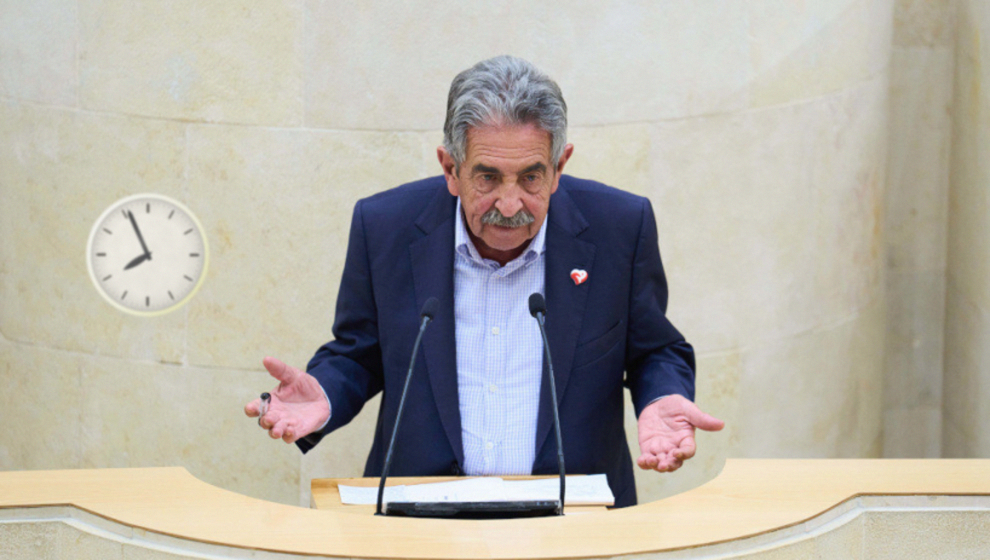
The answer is 7.56
